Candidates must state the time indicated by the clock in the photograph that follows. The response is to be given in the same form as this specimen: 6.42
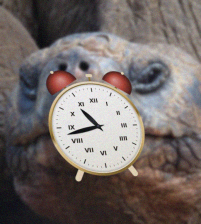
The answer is 10.43
